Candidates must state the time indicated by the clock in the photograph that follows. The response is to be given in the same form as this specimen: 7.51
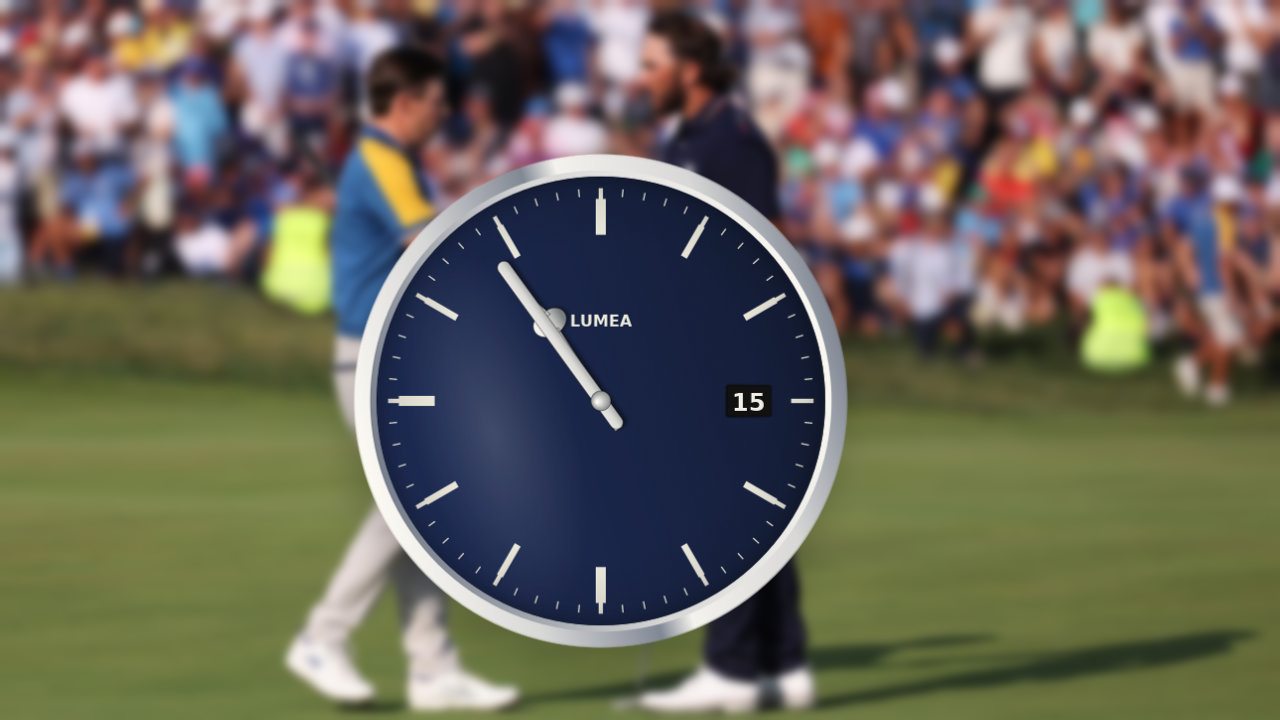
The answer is 10.54
